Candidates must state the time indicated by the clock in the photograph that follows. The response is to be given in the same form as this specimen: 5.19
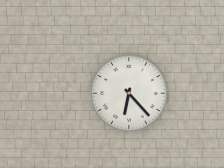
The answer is 6.23
